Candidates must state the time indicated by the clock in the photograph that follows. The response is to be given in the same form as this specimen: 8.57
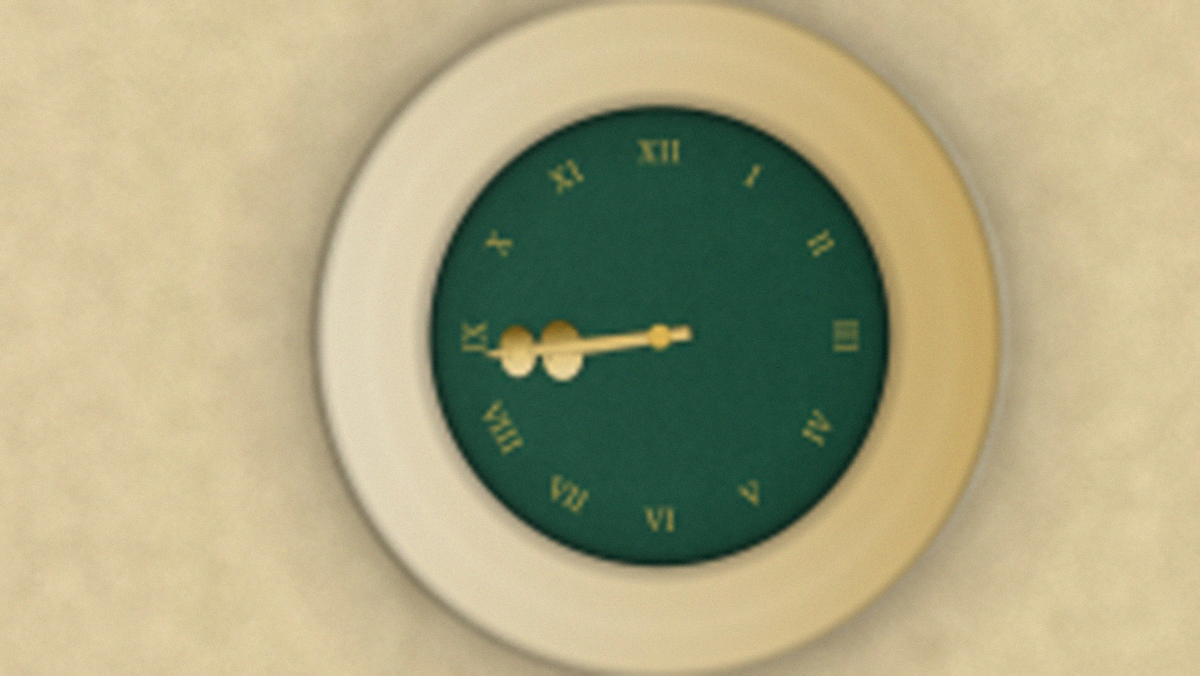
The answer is 8.44
